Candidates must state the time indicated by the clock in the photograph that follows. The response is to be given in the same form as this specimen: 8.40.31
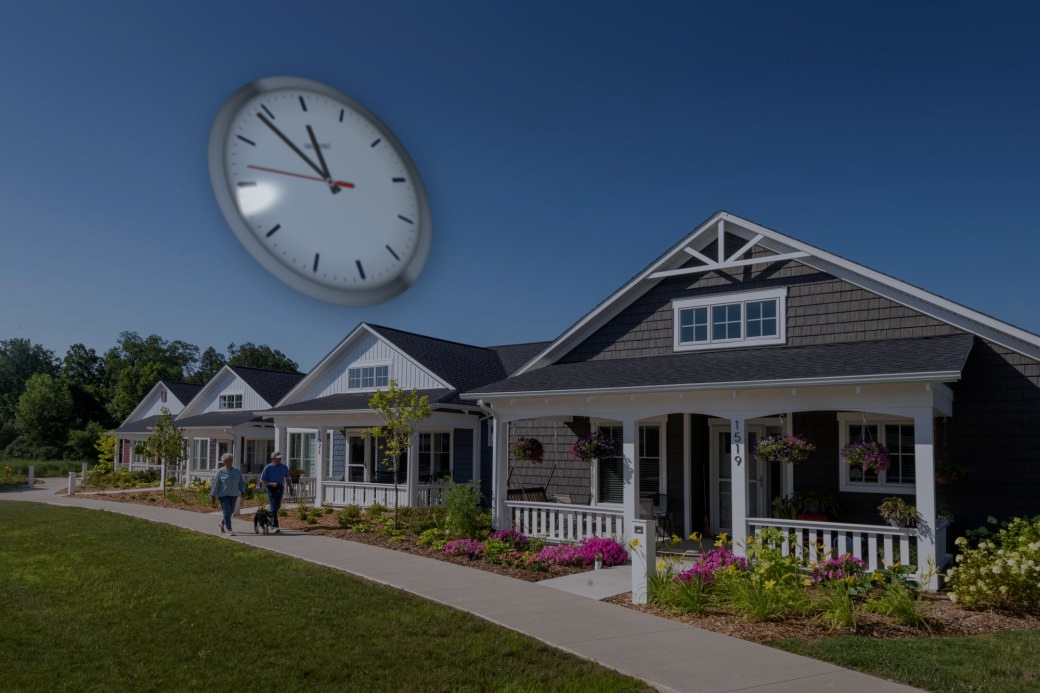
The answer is 11.53.47
